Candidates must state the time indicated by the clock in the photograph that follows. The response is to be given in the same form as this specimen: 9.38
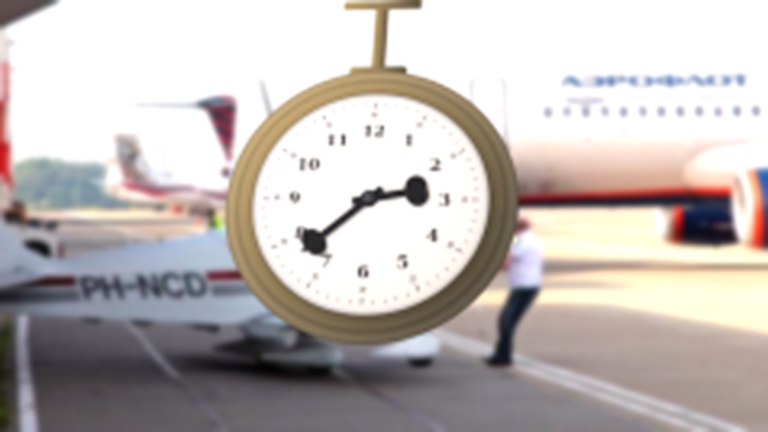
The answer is 2.38
